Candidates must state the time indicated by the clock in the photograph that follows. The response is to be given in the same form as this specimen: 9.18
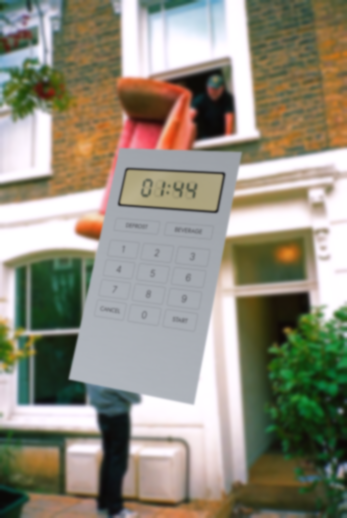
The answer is 1.44
